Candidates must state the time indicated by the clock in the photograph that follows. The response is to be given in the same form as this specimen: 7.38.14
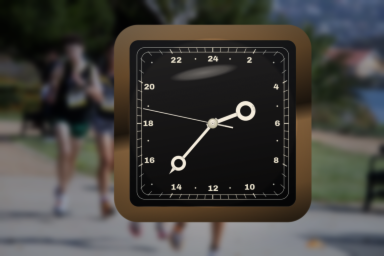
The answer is 4.36.47
